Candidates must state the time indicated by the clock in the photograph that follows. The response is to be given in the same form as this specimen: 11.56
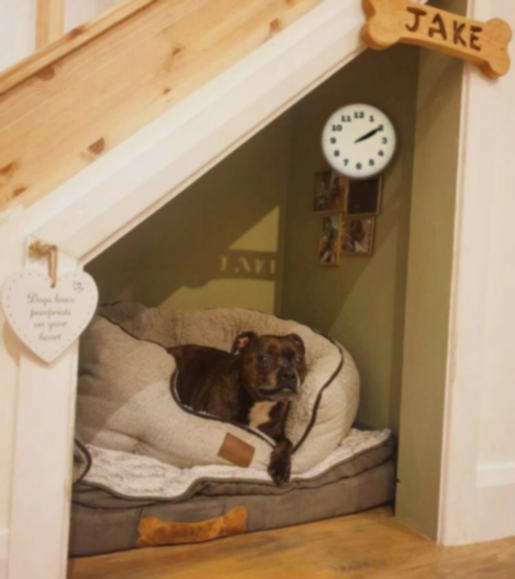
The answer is 2.10
